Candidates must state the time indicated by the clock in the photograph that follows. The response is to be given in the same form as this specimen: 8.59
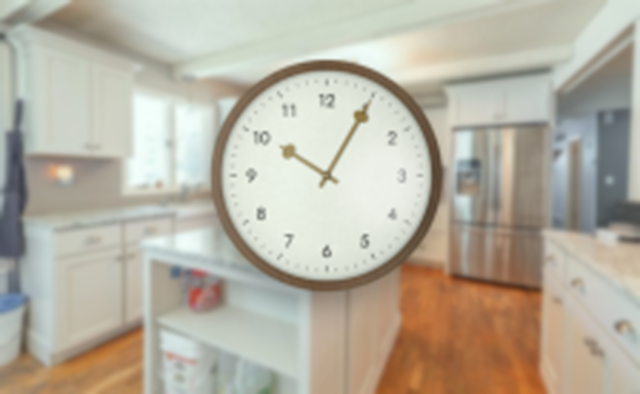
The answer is 10.05
